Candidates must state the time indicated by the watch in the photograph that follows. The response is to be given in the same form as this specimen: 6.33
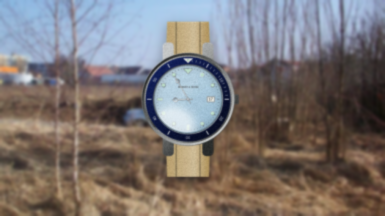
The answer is 8.55
